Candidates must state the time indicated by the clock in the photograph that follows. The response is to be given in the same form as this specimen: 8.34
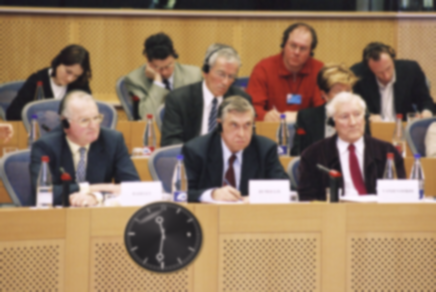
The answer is 11.31
